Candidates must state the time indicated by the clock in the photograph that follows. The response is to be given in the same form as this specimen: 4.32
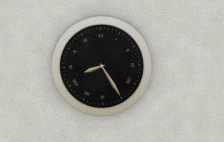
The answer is 8.25
